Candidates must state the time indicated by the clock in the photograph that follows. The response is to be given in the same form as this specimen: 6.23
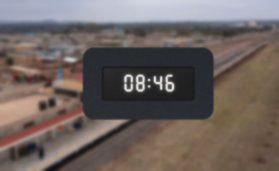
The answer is 8.46
